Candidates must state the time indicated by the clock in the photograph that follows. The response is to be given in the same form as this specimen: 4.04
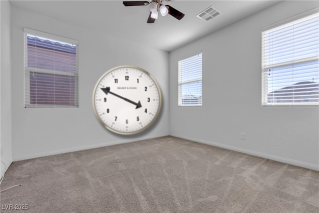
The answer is 3.49
